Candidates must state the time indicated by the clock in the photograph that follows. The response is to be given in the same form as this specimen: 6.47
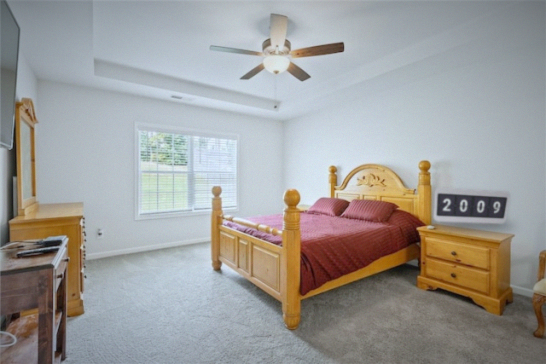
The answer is 20.09
